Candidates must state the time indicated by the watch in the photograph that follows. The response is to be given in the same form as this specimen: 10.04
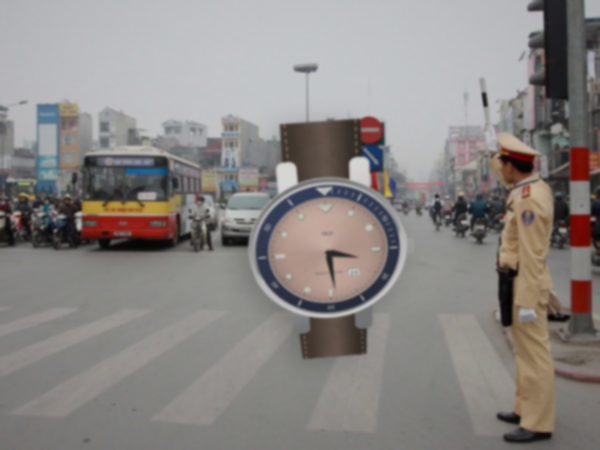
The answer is 3.29
